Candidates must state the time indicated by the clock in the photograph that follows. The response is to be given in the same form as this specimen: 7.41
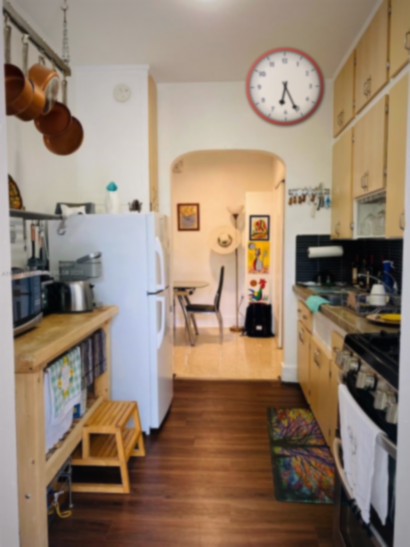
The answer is 6.26
